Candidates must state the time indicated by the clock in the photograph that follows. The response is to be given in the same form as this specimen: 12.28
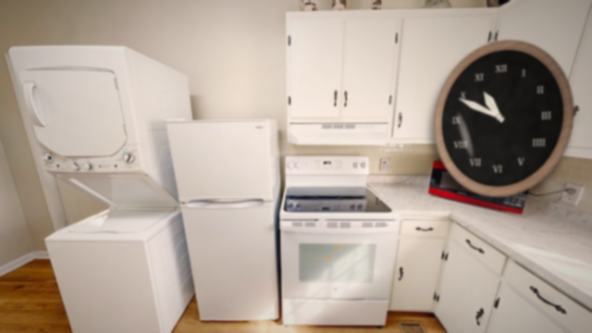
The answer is 10.49
